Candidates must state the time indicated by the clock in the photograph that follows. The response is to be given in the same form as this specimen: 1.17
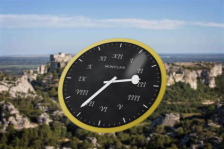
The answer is 2.36
